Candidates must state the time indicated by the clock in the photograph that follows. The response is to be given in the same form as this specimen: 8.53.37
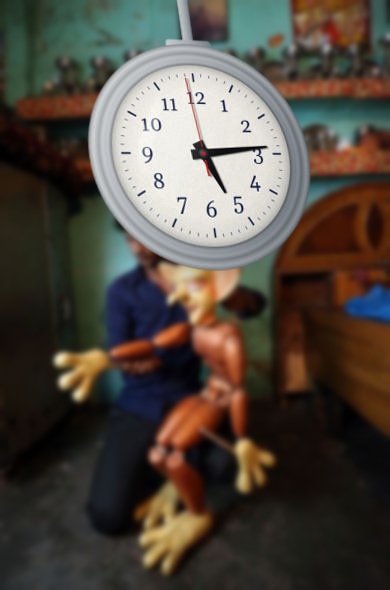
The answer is 5.13.59
